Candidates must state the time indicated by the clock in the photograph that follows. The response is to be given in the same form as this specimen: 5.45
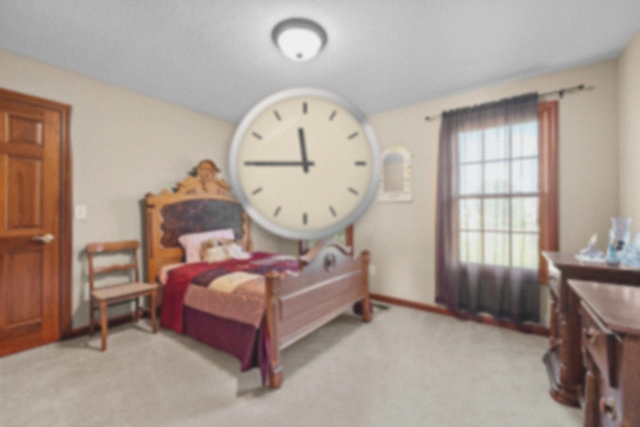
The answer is 11.45
